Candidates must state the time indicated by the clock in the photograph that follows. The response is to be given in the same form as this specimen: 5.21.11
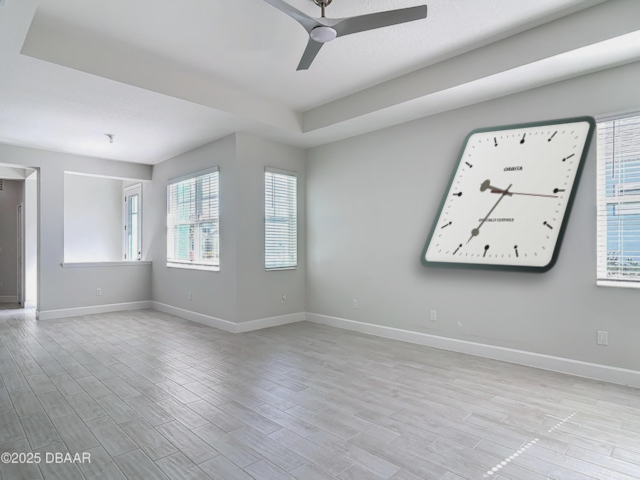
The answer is 9.34.16
